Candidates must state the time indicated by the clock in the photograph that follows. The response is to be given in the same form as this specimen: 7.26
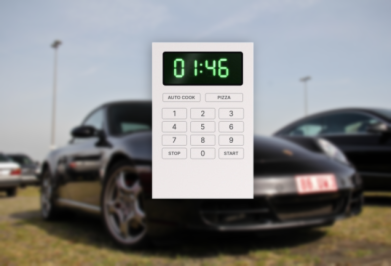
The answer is 1.46
